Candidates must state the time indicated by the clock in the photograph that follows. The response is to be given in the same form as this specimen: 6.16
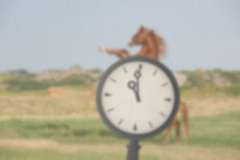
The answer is 10.59
